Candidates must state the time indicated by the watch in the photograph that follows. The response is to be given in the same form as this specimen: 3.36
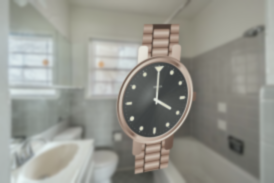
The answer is 4.00
